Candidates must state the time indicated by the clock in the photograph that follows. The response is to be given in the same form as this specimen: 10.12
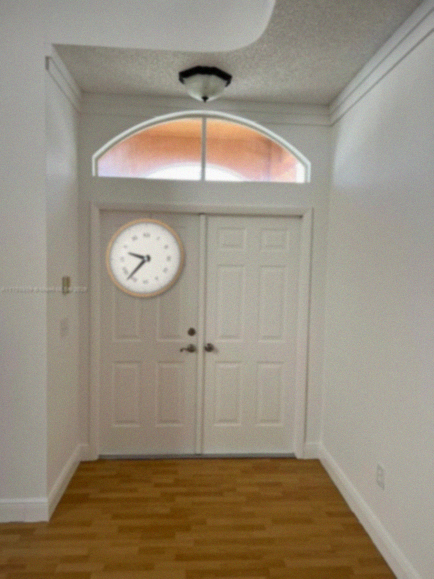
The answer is 9.37
